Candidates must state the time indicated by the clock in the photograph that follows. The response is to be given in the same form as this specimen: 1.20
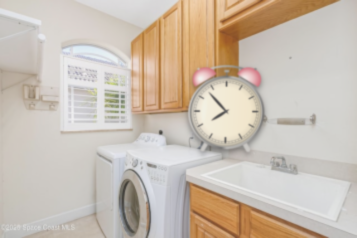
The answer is 7.53
